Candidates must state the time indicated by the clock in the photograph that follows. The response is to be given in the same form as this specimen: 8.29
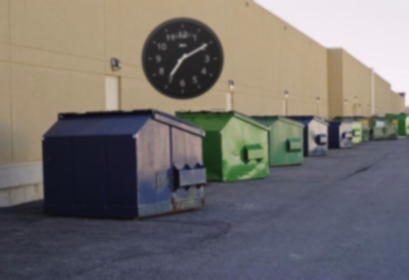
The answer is 7.10
